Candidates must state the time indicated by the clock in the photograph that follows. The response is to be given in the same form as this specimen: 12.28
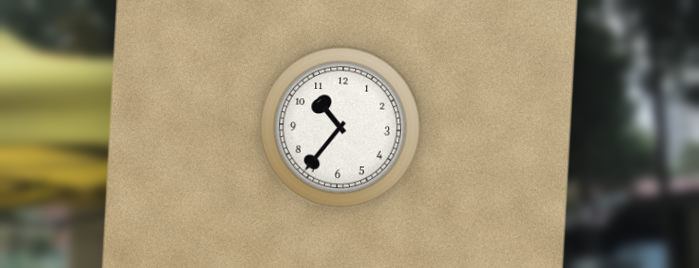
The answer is 10.36
